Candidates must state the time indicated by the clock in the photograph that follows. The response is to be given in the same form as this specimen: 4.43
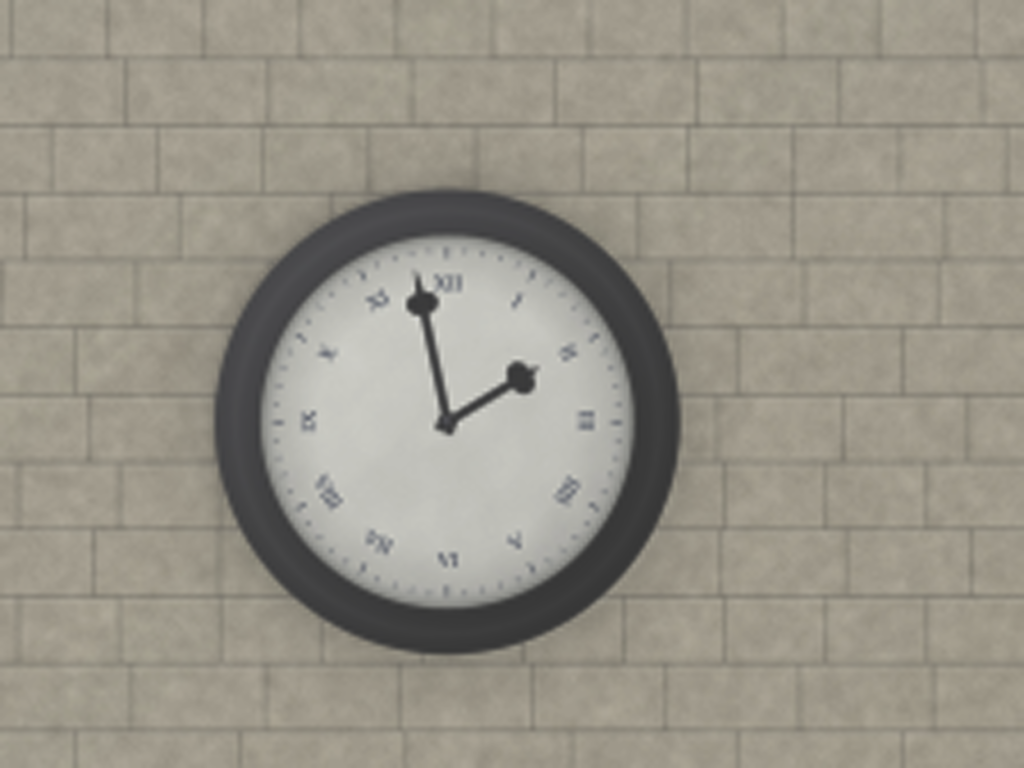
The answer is 1.58
